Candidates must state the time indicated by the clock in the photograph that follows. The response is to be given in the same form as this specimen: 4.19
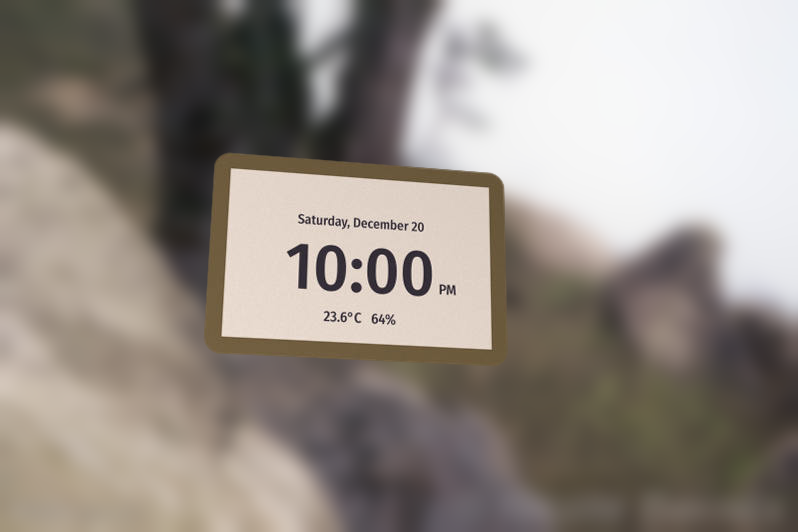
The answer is 10.00
